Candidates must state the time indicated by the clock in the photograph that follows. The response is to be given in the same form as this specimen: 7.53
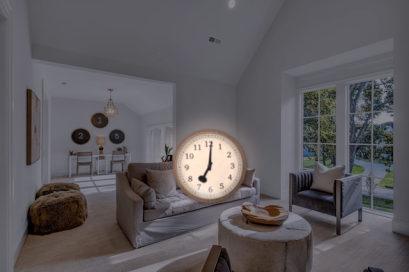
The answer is 7.01
